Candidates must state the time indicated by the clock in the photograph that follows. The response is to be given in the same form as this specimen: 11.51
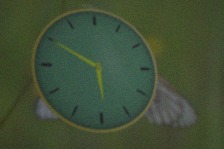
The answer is 5.50
